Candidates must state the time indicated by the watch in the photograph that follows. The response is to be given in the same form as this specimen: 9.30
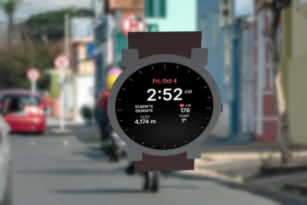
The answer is 2.52
